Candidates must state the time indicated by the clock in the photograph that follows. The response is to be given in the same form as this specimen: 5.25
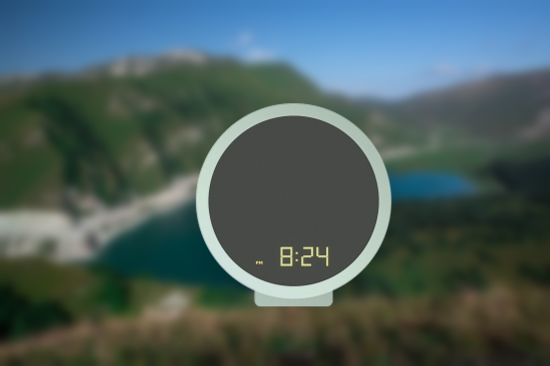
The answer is 8.24
